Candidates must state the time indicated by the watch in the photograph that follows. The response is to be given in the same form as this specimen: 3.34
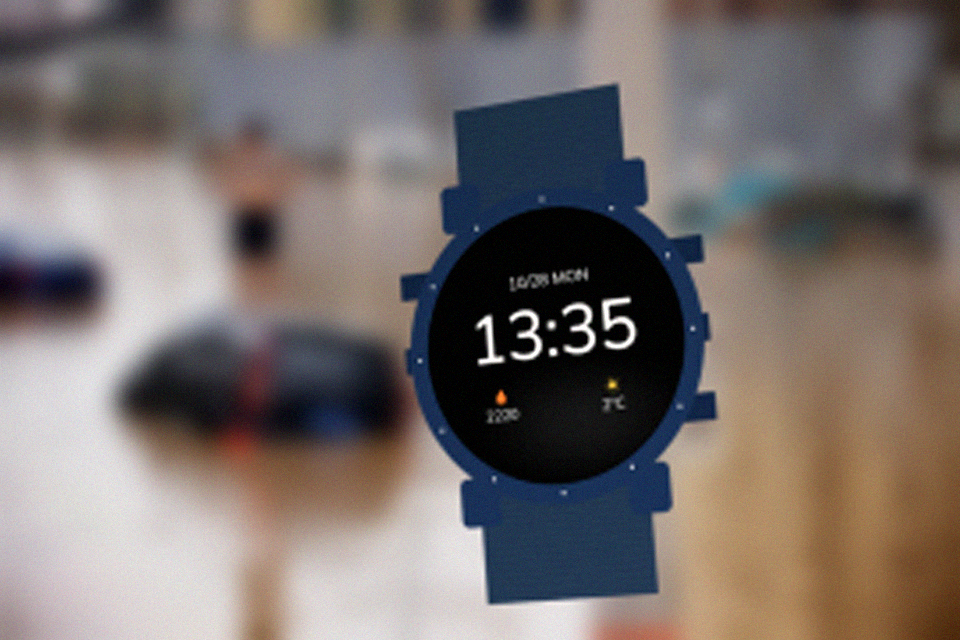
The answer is 13.35
